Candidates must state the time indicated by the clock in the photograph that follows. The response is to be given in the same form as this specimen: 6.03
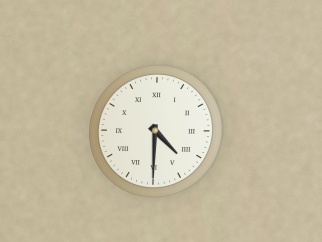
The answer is 4.30
